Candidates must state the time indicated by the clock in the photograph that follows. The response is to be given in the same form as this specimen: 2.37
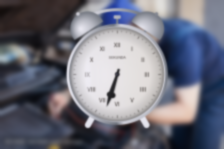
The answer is 6.33
